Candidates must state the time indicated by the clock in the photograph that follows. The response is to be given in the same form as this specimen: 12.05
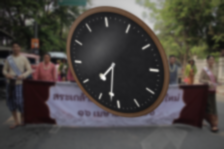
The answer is 7.32
